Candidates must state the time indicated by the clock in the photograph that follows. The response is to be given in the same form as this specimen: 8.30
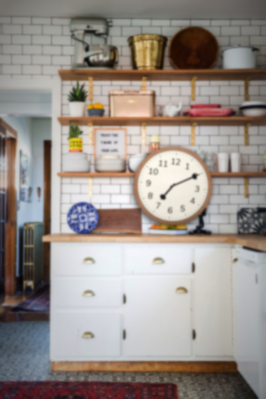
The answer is 7.10
